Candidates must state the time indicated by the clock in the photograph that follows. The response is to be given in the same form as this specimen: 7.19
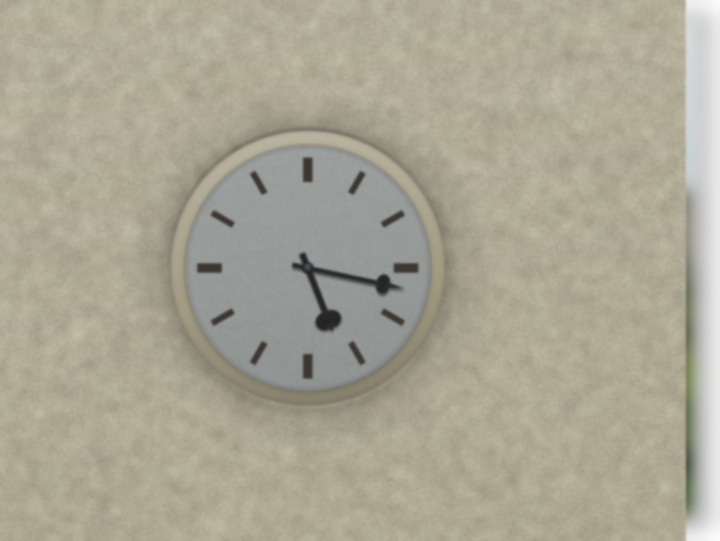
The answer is 5.17
